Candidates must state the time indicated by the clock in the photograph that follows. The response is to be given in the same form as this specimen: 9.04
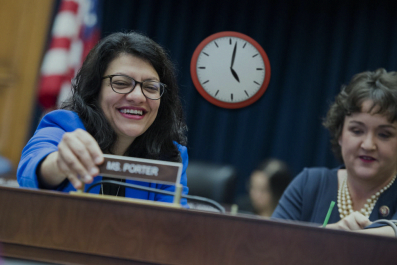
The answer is 5.02
